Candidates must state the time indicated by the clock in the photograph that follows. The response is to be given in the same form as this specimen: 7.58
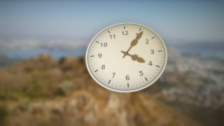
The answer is 4.06
